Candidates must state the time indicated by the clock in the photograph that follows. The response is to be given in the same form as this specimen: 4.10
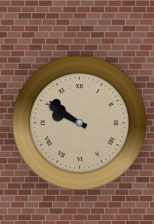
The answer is 9.51
